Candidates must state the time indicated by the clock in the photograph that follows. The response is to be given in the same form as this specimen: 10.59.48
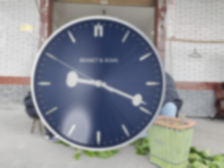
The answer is 9.18.50
